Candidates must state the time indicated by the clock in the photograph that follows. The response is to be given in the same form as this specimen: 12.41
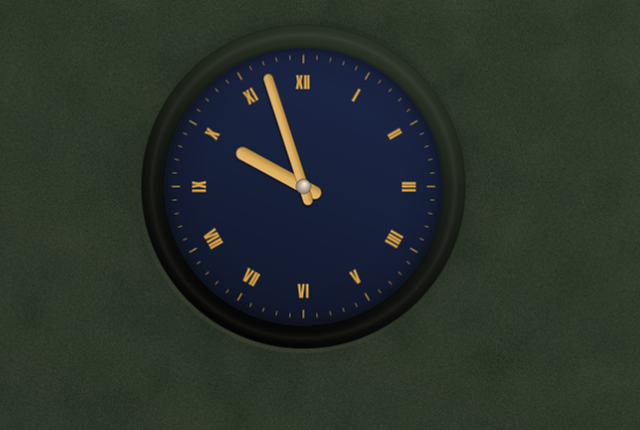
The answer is 9.57
